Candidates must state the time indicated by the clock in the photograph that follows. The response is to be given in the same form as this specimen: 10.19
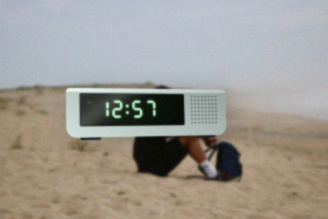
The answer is 12.57
